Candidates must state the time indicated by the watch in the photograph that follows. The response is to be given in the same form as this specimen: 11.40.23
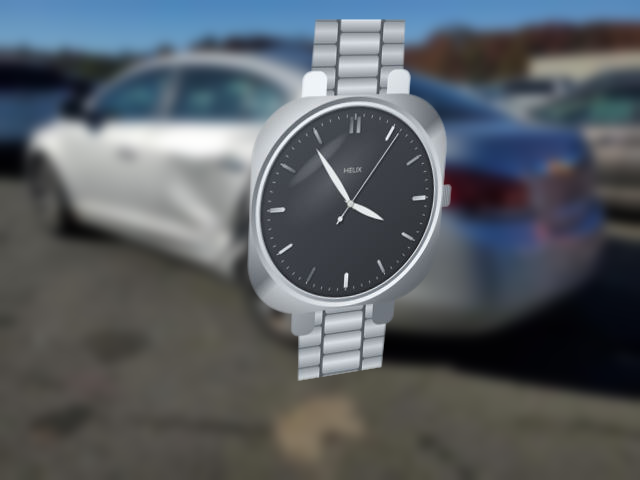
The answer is 3.54.06
